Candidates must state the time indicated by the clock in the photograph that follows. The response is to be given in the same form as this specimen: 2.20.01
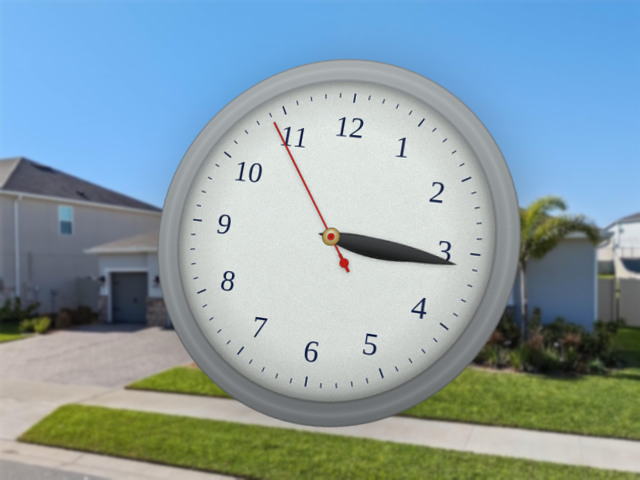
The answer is 3.15.54
